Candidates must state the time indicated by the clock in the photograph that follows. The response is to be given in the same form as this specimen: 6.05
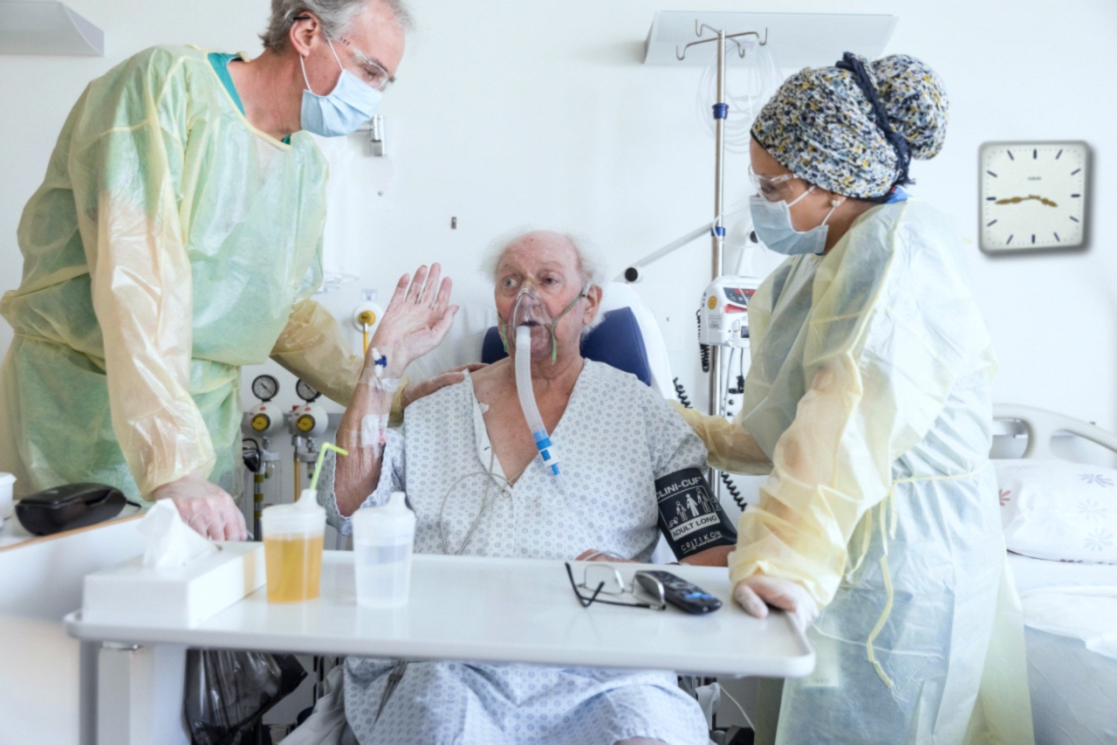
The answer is 3.44
